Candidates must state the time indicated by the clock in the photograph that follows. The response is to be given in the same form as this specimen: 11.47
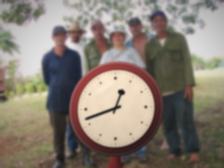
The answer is 12.42
